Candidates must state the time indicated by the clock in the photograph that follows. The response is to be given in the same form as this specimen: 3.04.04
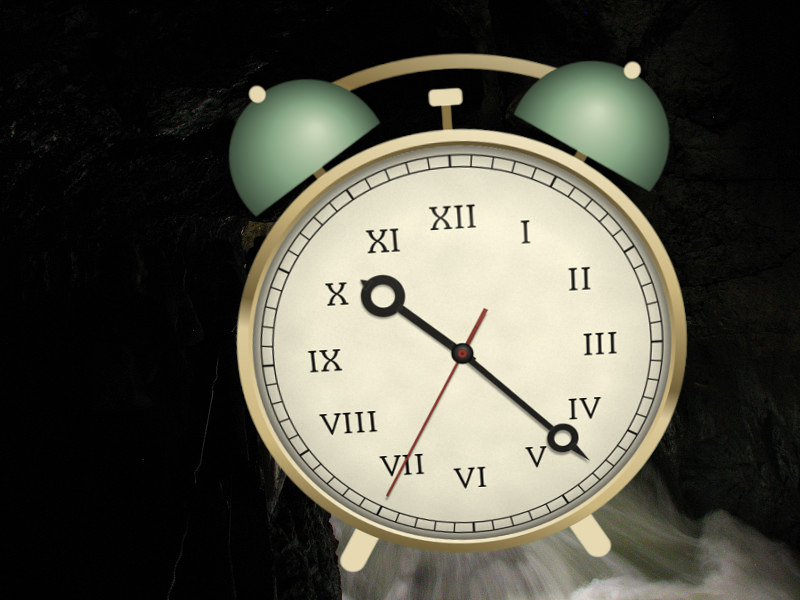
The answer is 10.22.35
